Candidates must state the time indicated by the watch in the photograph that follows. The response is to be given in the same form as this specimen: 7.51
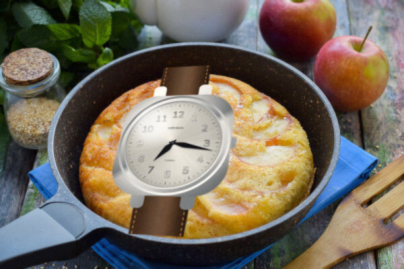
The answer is 7.17
